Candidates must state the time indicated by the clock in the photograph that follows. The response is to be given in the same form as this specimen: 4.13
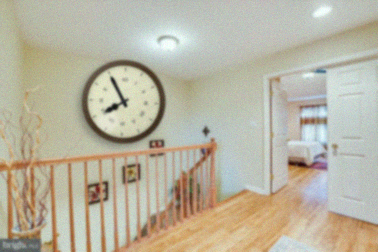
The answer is 7.55
